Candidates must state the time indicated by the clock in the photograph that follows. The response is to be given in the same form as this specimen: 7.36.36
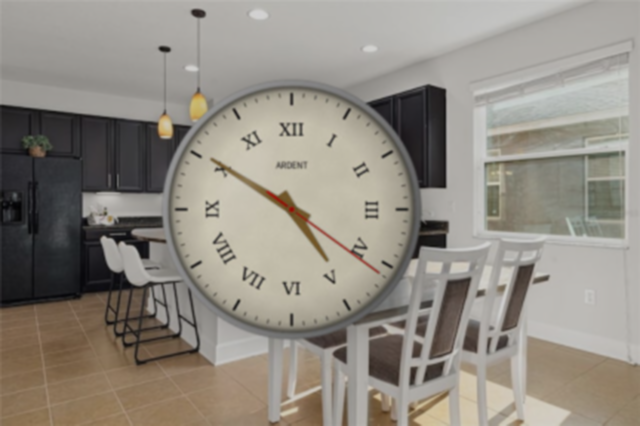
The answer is 4.50.21
